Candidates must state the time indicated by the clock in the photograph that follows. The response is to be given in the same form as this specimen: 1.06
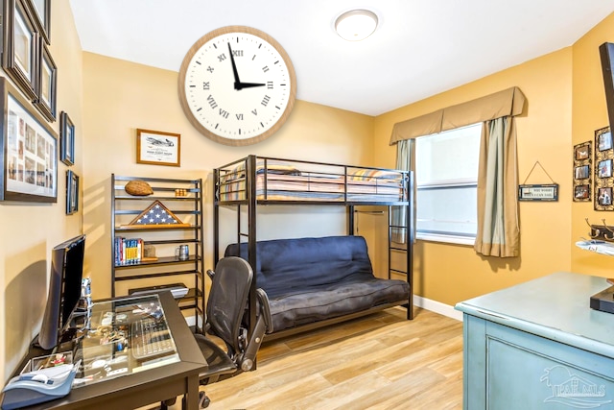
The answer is 2.58
